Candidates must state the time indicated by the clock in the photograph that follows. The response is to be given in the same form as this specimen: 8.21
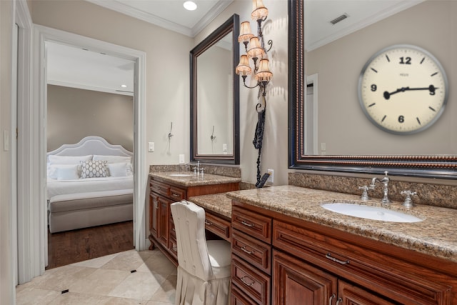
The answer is 8.14
